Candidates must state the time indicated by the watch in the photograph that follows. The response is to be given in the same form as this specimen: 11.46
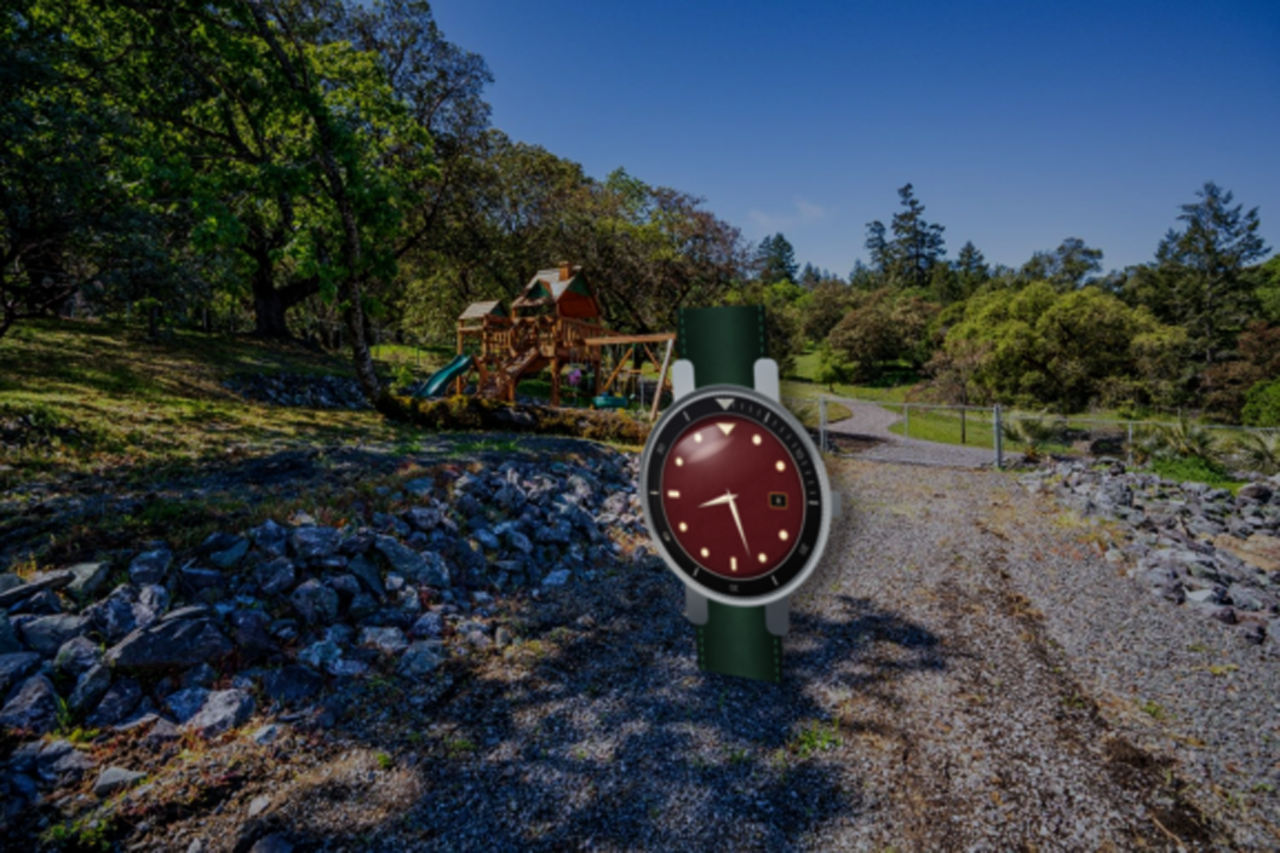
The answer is 8.27
